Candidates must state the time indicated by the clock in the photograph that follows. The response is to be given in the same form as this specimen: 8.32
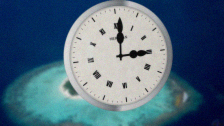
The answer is 3.01
